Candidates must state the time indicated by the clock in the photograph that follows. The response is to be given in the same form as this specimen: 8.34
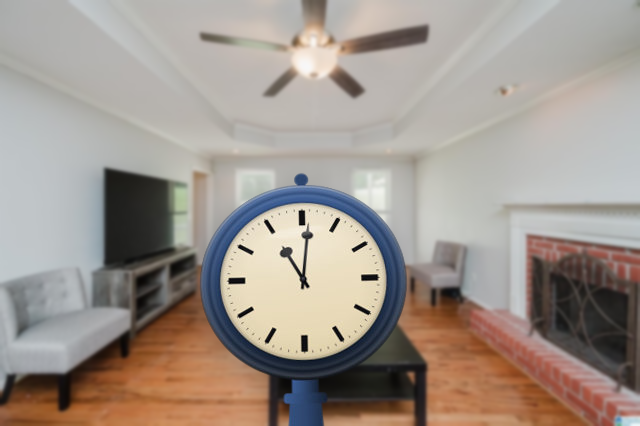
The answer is 11.01
